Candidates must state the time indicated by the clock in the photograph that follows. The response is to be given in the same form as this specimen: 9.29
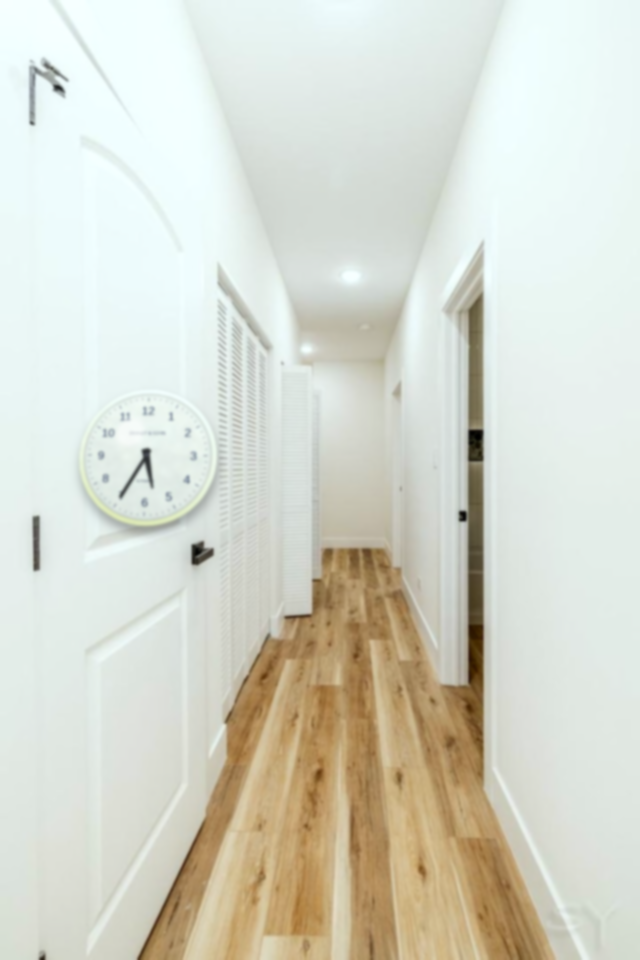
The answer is 5.35
